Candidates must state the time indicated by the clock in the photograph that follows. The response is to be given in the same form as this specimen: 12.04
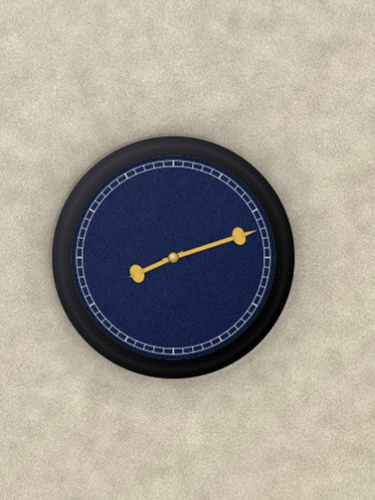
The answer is 8.12
